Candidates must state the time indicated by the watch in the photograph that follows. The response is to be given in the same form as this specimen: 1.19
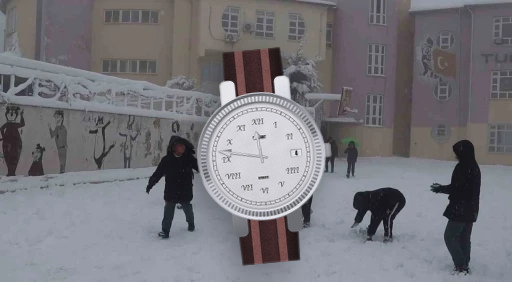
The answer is 11.47
